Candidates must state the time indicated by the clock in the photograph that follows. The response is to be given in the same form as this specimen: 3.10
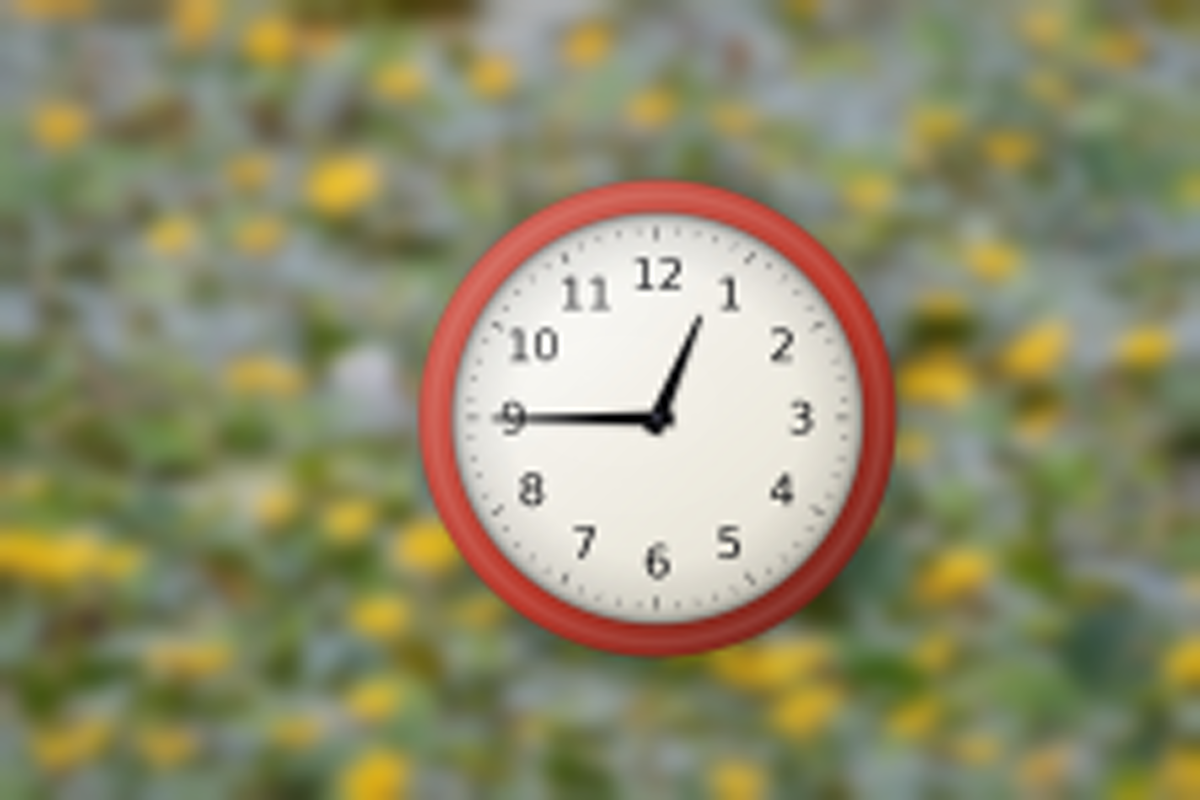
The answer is 12.45
